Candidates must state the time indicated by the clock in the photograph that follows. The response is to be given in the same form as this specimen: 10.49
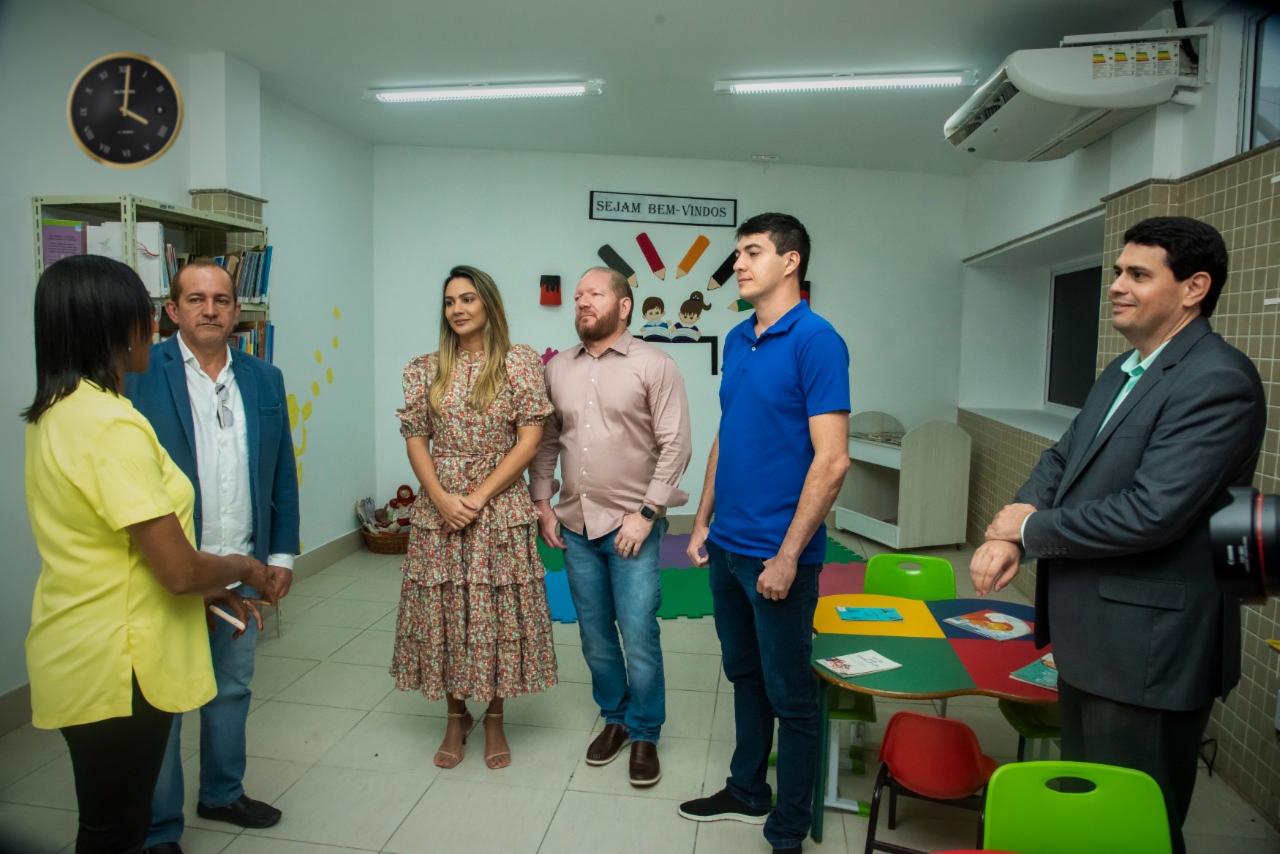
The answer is 4.01
